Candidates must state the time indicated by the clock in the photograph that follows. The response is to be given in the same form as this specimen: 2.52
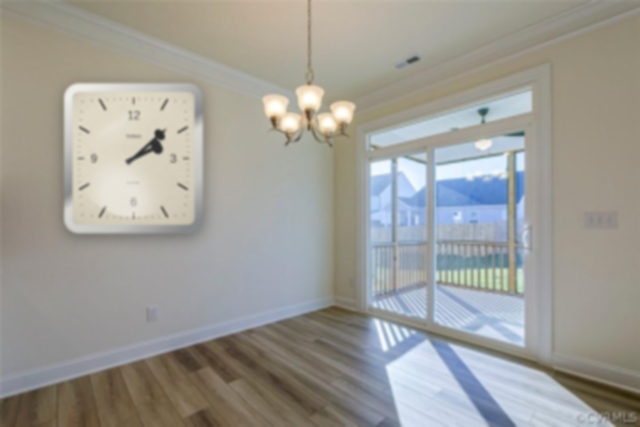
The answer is 2.08
